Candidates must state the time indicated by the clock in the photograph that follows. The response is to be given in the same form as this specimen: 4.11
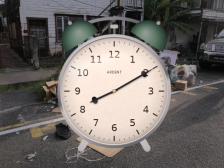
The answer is 8.10
